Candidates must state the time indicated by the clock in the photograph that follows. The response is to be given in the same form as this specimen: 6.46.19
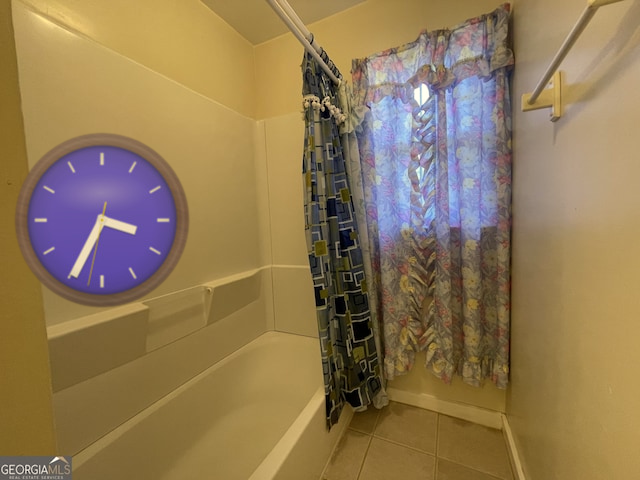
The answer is 3.34.32
